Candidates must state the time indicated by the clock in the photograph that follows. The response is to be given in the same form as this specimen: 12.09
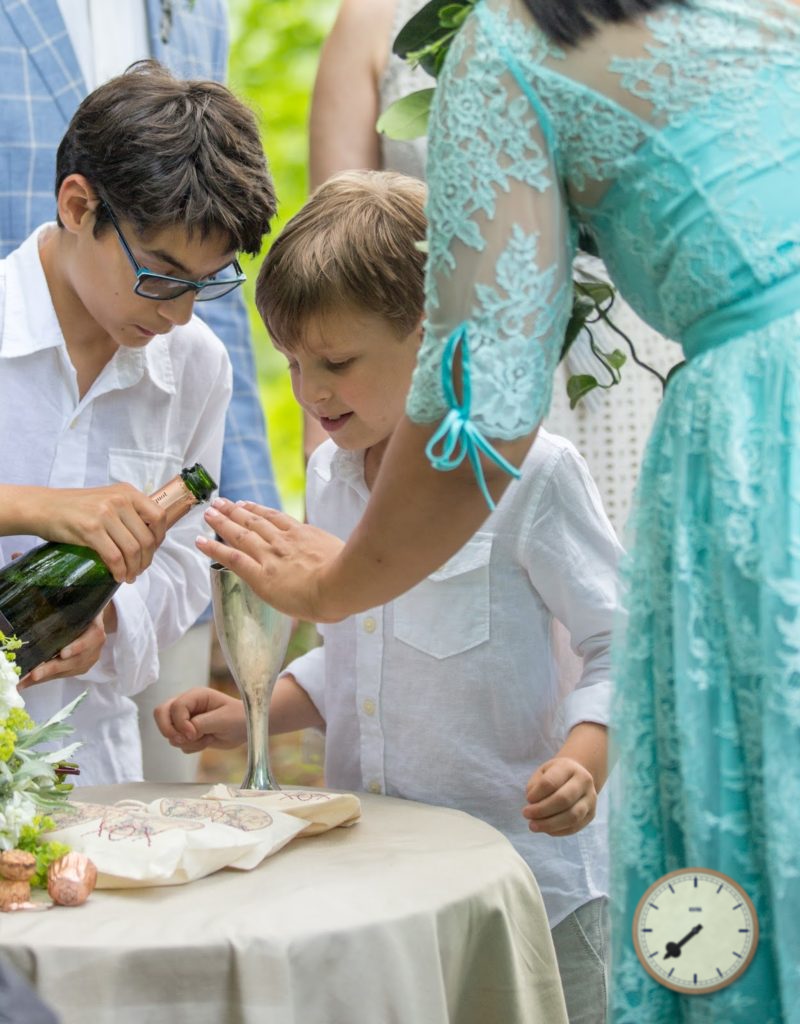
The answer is 7.38
